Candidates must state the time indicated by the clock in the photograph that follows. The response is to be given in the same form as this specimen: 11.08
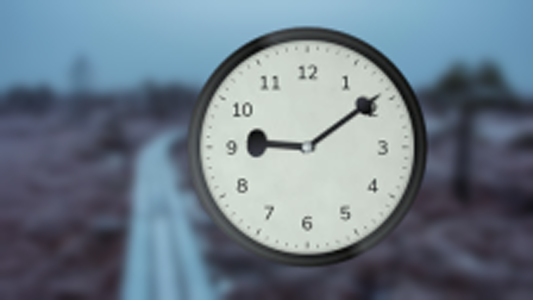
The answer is 9.09
